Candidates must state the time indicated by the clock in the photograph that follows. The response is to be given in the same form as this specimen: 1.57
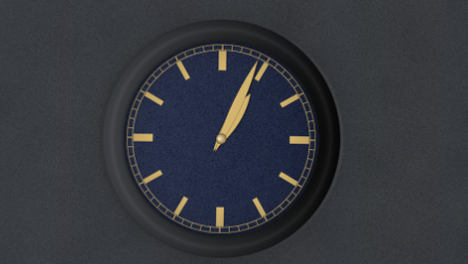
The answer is 1.04
